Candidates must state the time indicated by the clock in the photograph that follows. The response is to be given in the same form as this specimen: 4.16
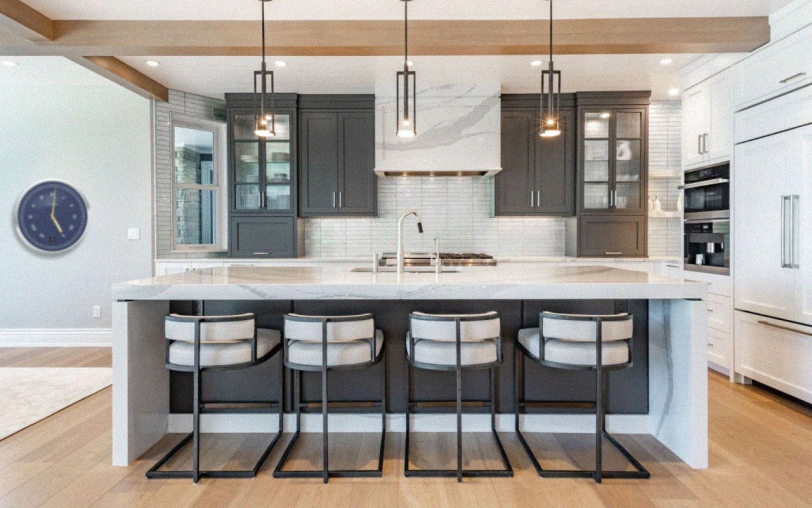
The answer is 5.01
